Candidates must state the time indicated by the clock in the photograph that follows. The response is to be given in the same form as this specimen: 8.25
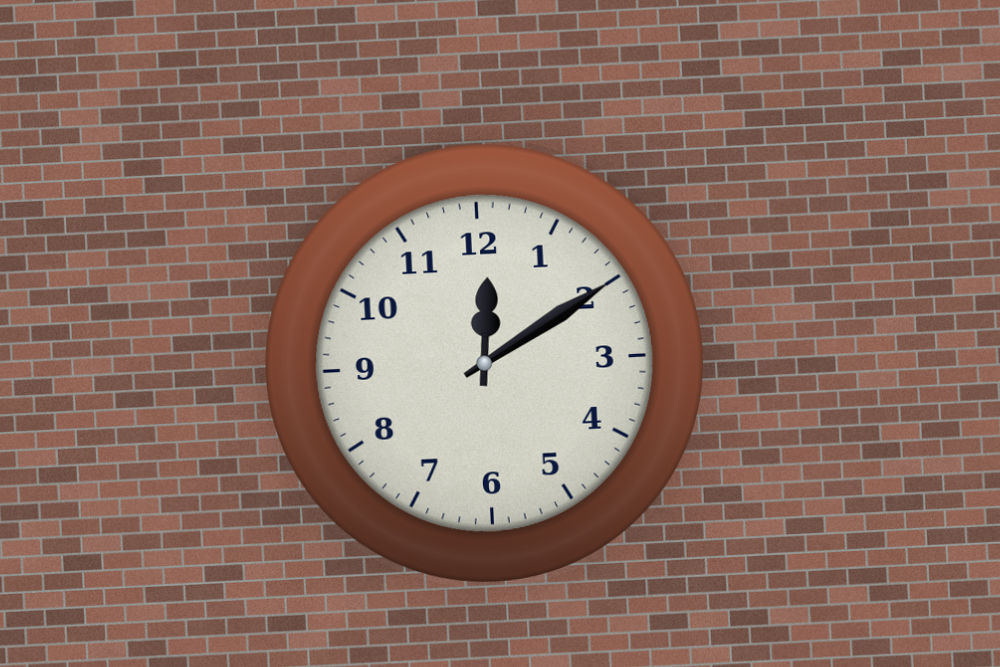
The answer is 12.10
